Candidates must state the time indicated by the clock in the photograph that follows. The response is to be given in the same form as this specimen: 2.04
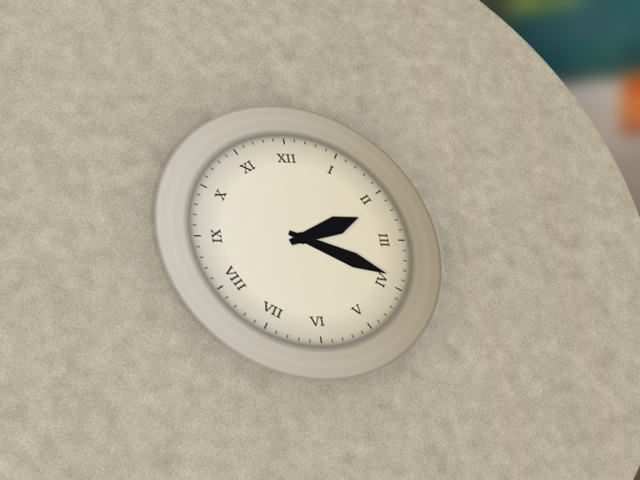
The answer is 2.19
